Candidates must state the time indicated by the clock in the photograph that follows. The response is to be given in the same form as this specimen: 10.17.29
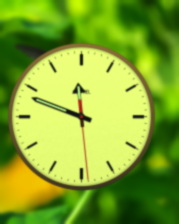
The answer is 11.48.29
